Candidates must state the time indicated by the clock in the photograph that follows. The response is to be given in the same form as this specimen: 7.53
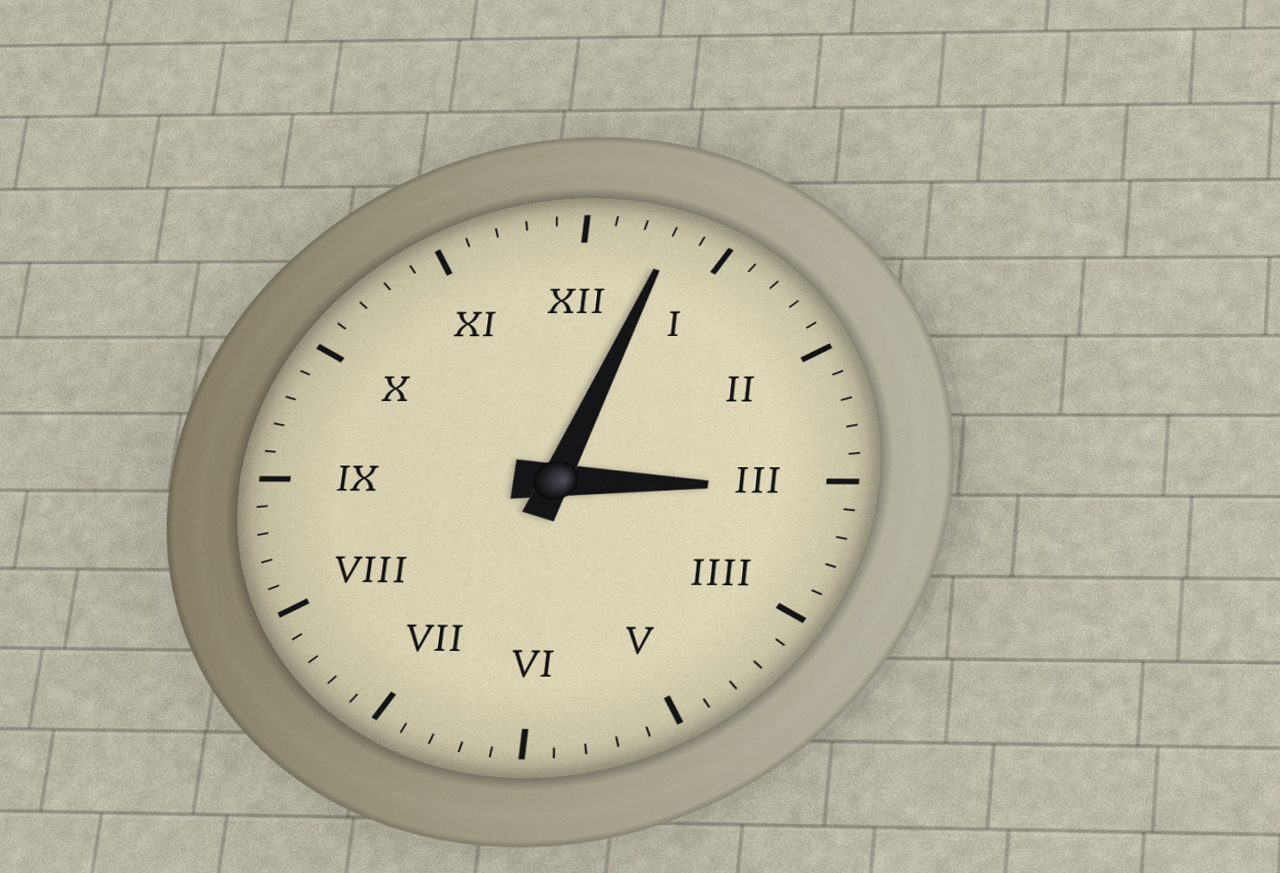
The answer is 3.03
